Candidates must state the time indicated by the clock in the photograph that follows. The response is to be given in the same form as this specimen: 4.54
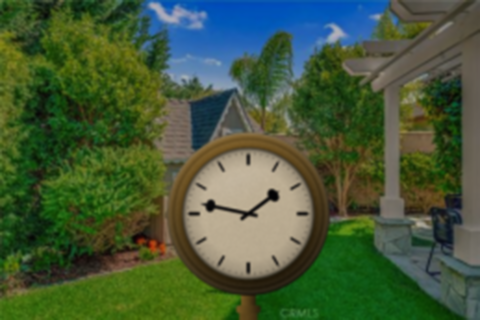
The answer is 1.47
